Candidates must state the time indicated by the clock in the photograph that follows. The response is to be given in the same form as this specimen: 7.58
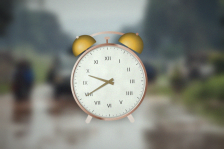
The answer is 9.40
